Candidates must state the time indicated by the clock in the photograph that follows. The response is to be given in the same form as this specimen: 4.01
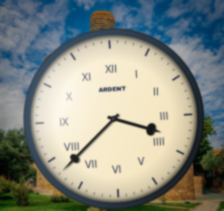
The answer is 3.38
